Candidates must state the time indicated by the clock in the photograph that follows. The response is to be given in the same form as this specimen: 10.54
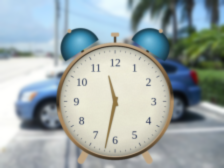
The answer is 11.32
